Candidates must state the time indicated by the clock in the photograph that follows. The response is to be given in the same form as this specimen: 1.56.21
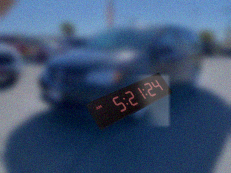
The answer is 5.21.24
